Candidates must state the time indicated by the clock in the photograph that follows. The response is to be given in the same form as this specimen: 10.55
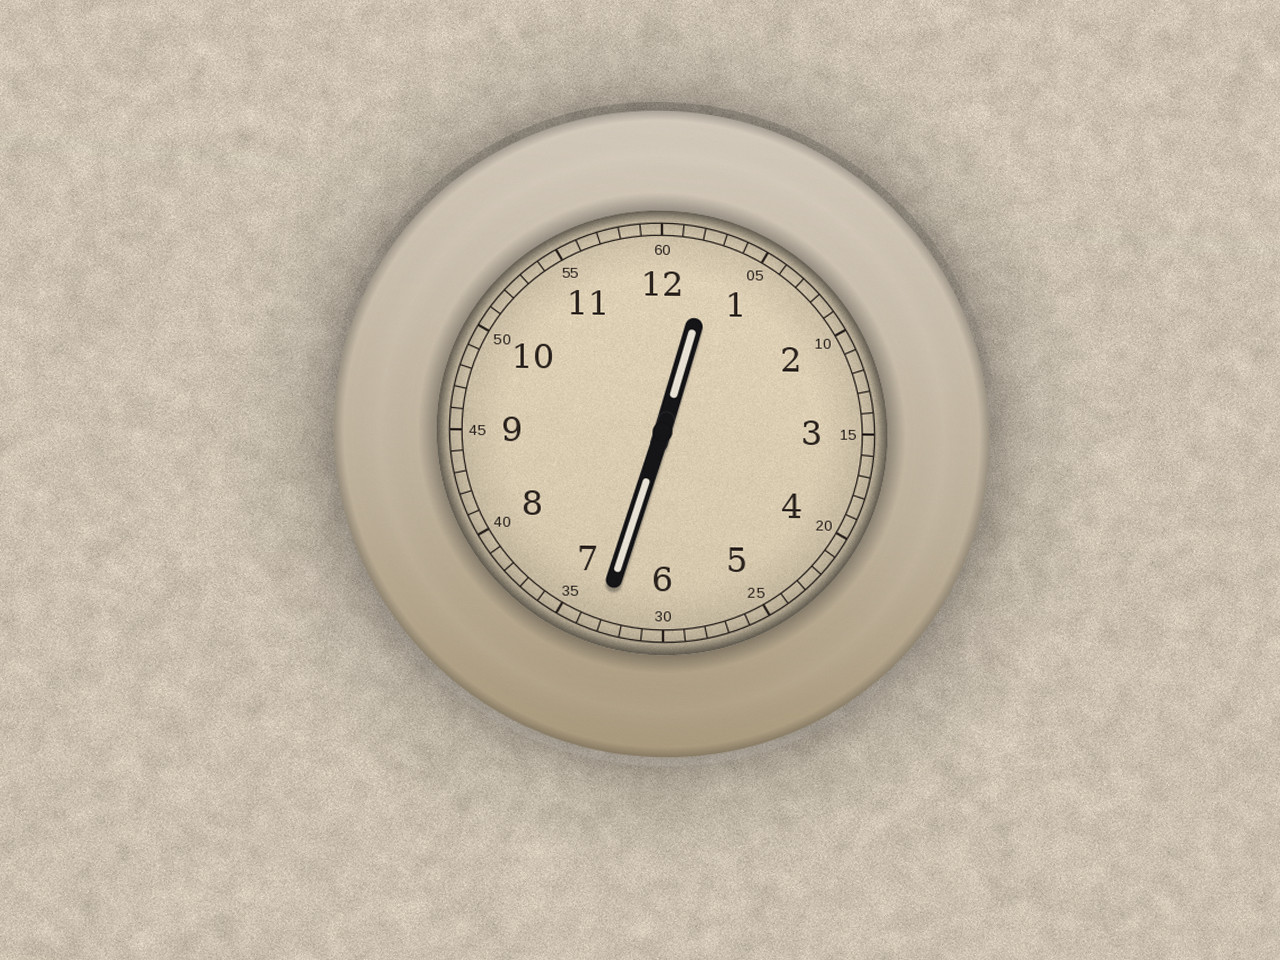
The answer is 12.33
